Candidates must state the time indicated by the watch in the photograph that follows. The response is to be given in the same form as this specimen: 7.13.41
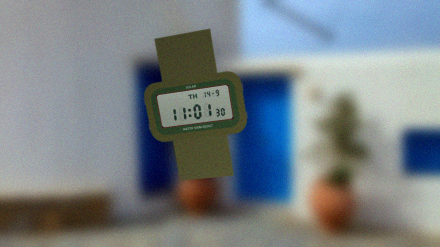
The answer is 11.01.30
